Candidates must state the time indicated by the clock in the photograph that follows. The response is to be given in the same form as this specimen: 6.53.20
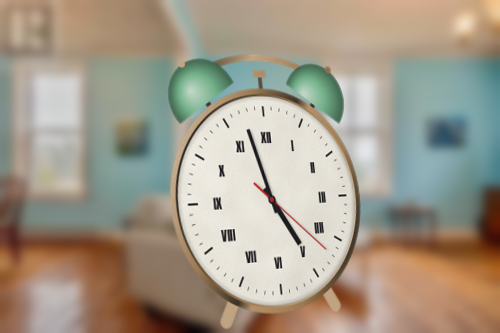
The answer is 4.57.22
